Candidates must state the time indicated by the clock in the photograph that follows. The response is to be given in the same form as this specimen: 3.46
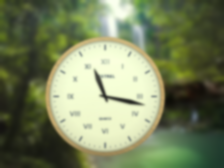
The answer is 11.17
